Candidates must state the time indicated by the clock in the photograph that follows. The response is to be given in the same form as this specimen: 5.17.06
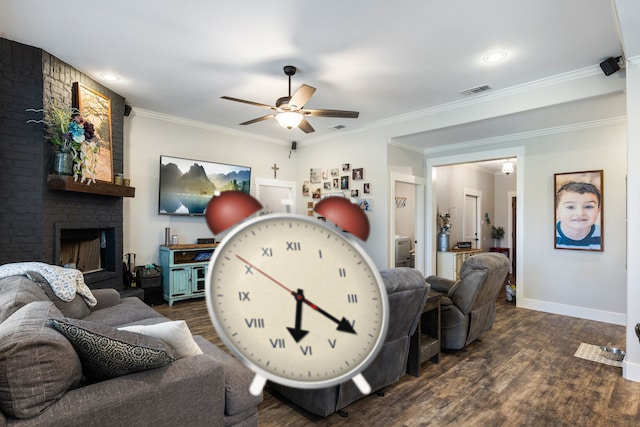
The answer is 6.20.51
